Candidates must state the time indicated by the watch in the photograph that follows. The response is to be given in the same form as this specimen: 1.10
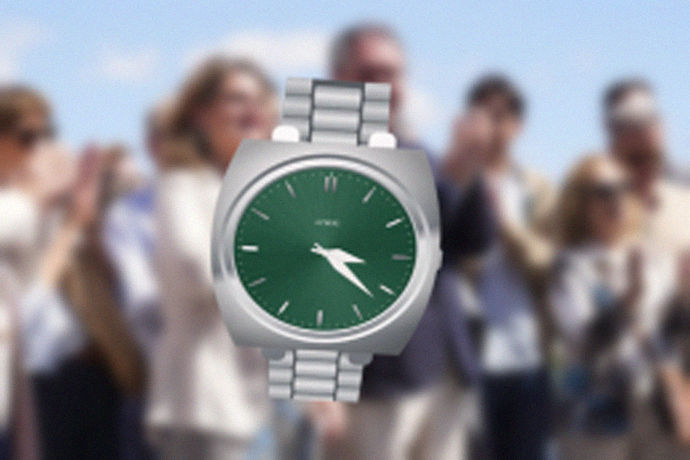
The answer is 3.22
